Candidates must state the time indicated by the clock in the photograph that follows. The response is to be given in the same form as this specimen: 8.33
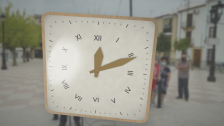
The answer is 12.11
